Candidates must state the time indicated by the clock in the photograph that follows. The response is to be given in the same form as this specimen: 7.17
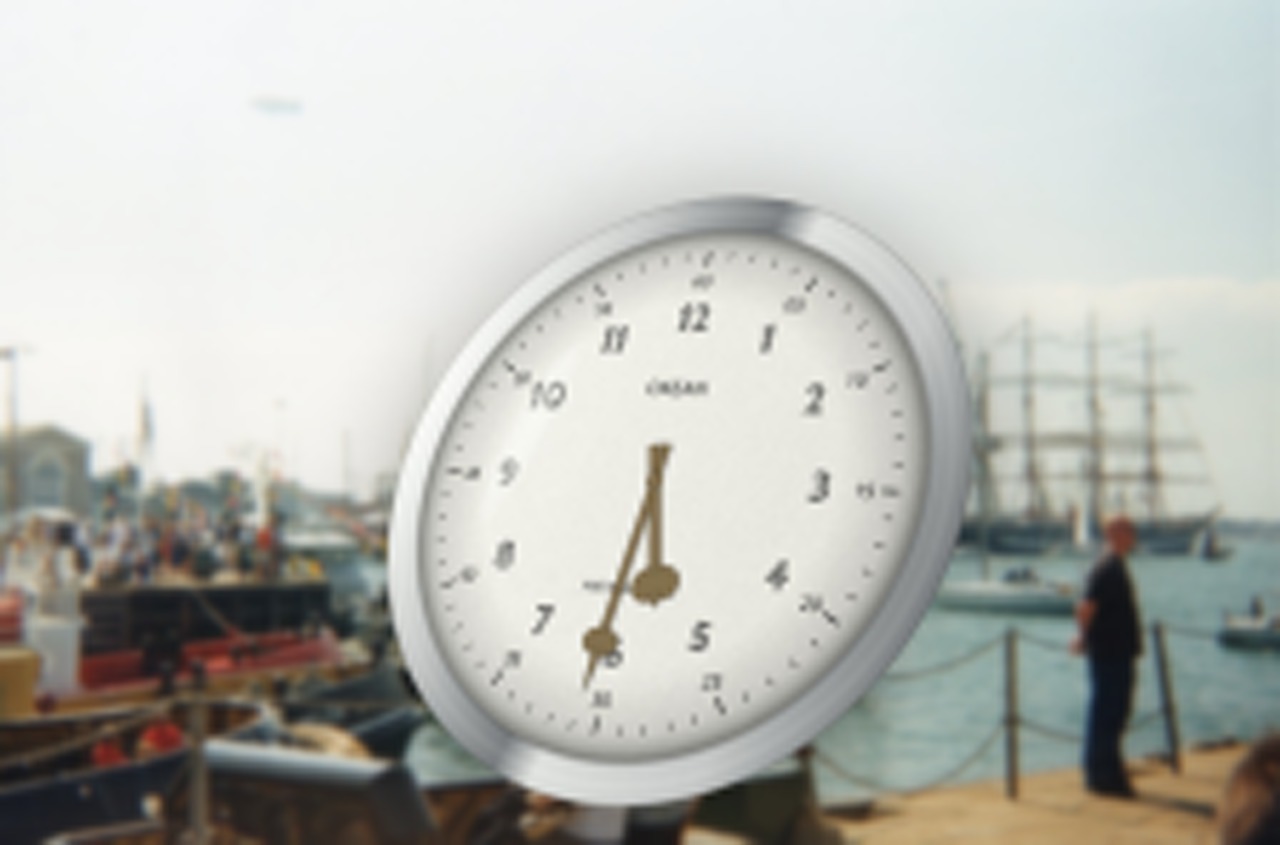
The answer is 5.31
